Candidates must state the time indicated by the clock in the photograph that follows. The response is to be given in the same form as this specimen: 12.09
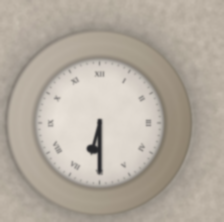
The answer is 6.30
